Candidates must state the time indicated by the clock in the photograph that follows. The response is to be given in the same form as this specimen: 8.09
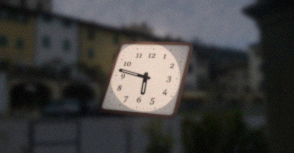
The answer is 5.47
